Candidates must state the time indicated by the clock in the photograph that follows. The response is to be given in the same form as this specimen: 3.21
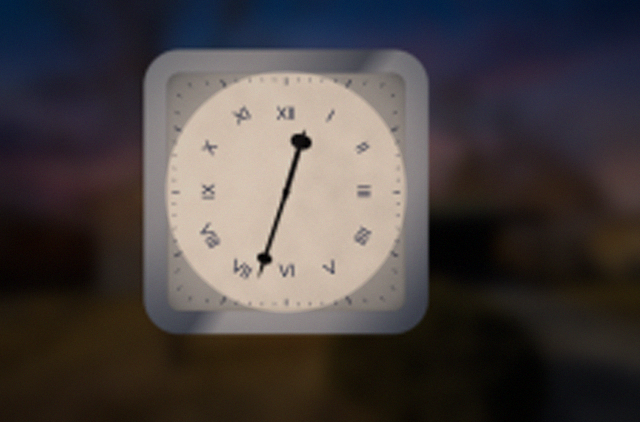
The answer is 12.33
